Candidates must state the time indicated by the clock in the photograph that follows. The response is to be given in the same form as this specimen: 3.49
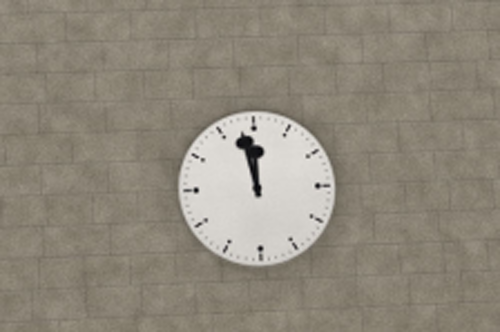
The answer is 11.58
